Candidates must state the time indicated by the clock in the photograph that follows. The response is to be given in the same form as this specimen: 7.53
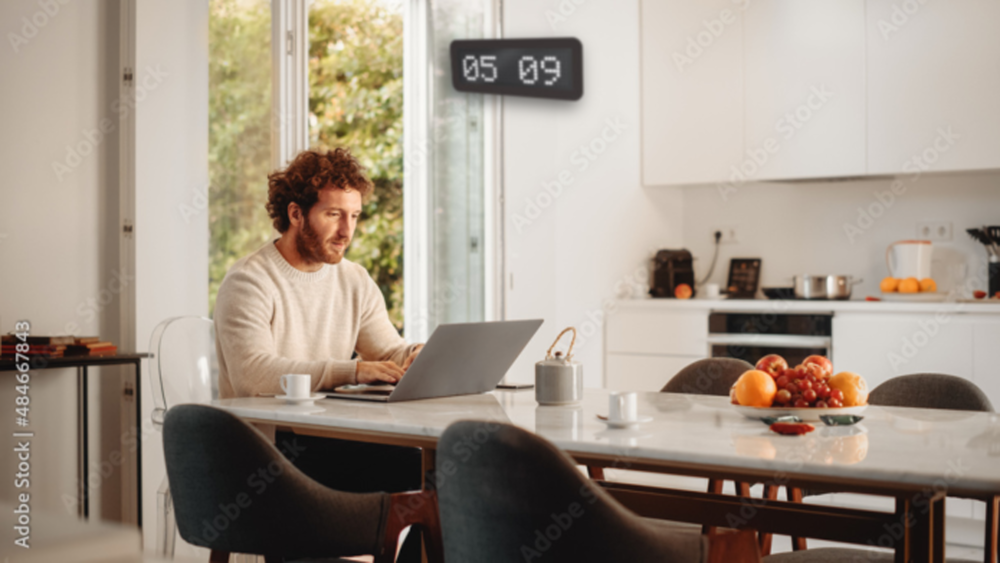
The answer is 5.09
